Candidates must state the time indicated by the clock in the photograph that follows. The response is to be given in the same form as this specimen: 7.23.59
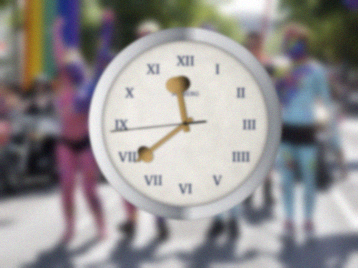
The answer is 11.38.44
